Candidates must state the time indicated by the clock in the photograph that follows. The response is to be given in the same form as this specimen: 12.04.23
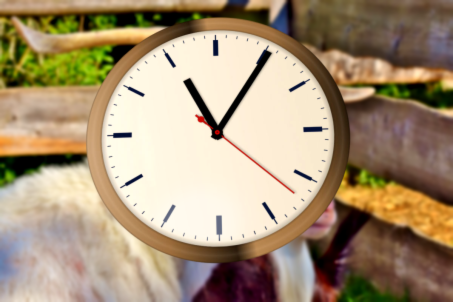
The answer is 11.05.22
